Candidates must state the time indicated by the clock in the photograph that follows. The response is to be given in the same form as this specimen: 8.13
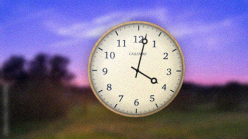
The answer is 4.02
